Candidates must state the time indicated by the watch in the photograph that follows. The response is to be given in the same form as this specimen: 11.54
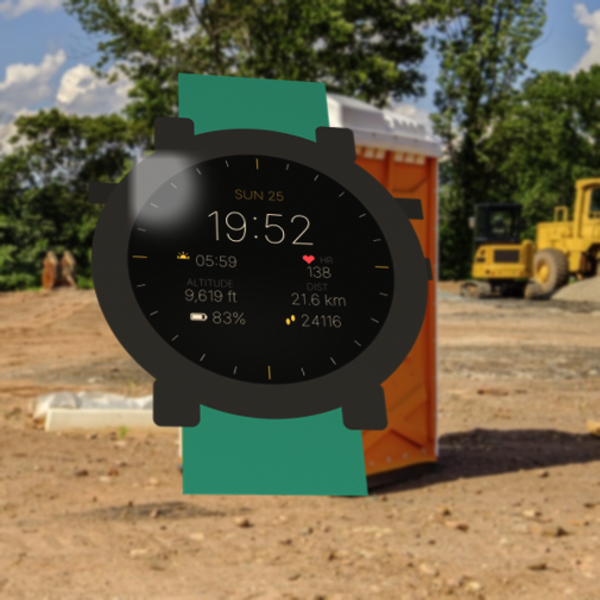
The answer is 19.52
